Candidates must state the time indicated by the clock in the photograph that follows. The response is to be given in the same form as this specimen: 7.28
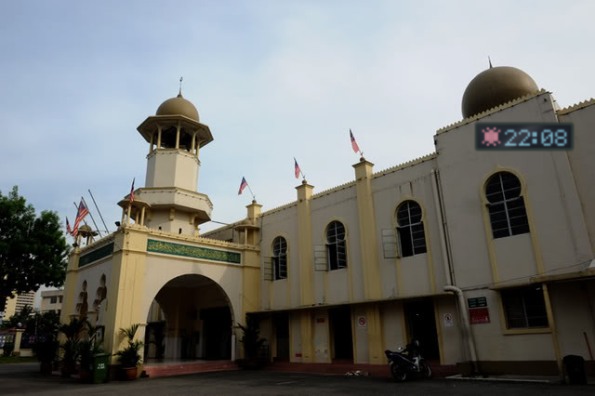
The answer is 22.08
